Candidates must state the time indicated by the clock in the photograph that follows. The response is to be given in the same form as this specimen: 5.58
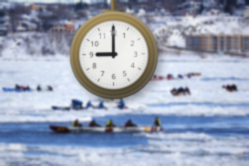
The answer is 9.00
